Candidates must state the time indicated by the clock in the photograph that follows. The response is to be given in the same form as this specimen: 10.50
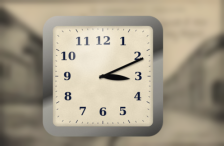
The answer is 3.11
